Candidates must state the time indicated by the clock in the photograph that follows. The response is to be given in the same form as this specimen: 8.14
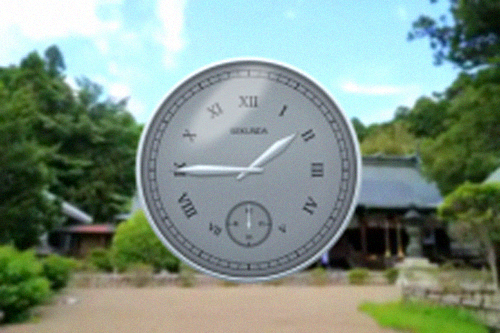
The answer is 1.45
